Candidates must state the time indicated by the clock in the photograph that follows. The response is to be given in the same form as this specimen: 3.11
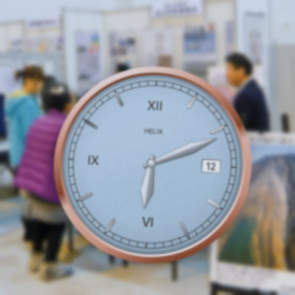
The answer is 6.11
